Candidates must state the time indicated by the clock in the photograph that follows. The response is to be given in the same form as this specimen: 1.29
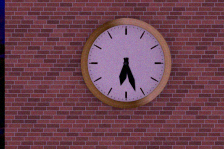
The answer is 6.27
